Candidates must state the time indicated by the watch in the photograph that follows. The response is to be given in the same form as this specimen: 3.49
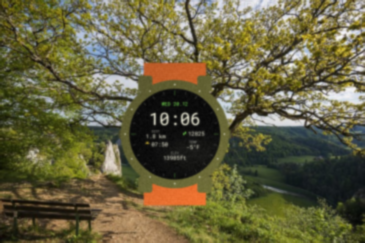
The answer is 10.06
